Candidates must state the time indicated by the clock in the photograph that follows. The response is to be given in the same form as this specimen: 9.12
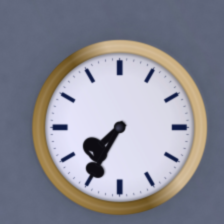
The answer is 7.35
